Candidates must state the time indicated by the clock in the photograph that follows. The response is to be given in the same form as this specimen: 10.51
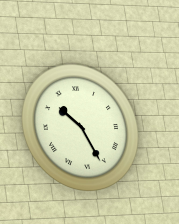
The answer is 10.26
